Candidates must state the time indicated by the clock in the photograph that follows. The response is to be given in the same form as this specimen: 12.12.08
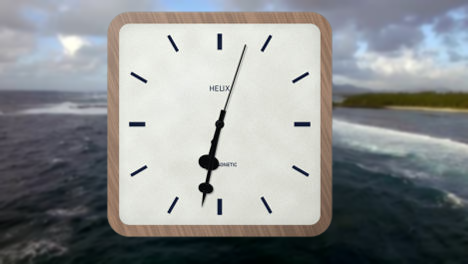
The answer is 6.32.03
